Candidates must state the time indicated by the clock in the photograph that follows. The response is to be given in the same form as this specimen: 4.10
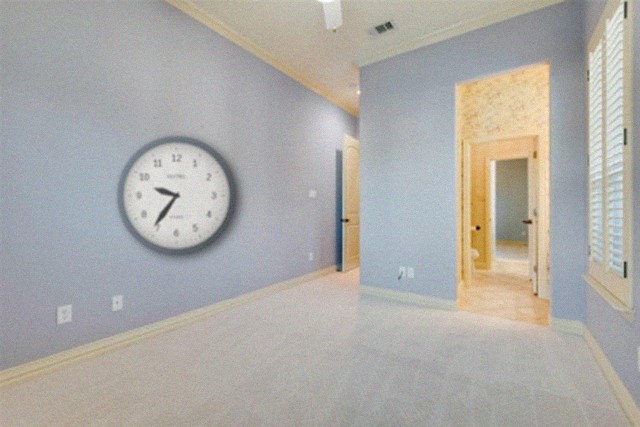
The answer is 9.36
